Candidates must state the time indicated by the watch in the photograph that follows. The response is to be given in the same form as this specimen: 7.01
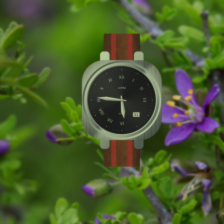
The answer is 5.46
